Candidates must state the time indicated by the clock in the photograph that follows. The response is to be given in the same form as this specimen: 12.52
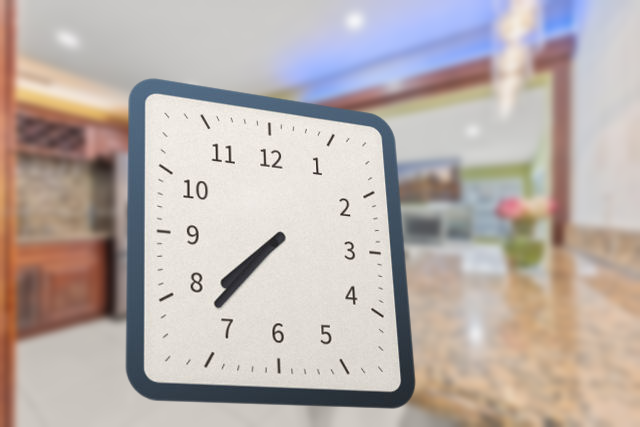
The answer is 7.37
